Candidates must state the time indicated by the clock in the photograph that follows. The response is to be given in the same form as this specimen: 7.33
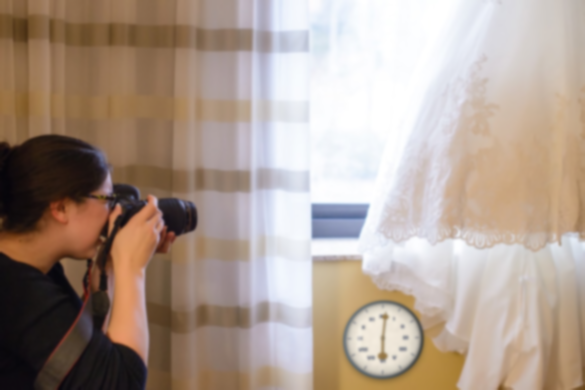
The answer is 6.01
